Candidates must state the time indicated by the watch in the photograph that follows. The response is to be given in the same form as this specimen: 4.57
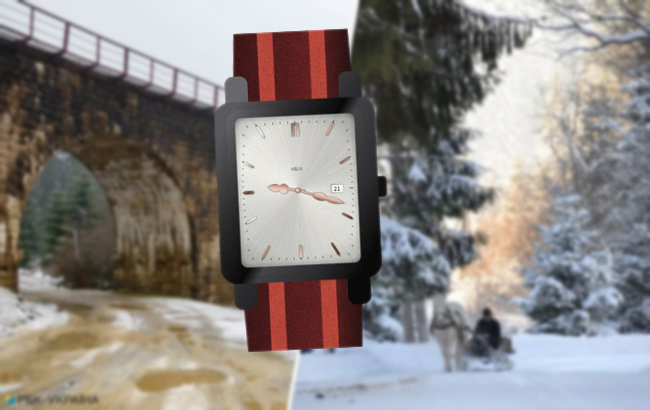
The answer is 9.18
